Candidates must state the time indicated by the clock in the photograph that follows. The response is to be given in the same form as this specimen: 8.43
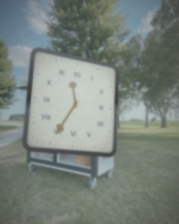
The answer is 11.35
